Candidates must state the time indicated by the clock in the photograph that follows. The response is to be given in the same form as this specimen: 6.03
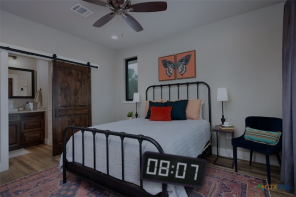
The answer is 8.07
